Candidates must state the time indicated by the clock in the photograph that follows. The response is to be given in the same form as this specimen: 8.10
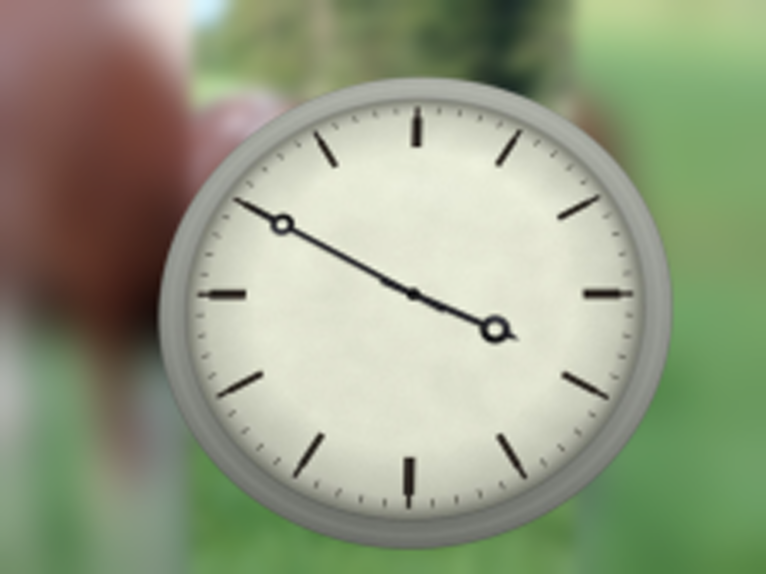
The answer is 3.50
